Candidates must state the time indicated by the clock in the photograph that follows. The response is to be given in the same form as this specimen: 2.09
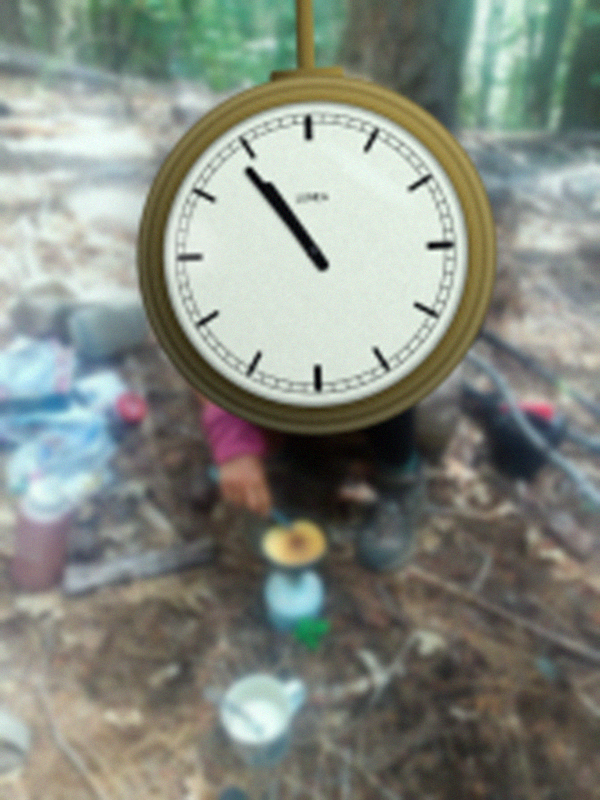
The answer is 10.54
